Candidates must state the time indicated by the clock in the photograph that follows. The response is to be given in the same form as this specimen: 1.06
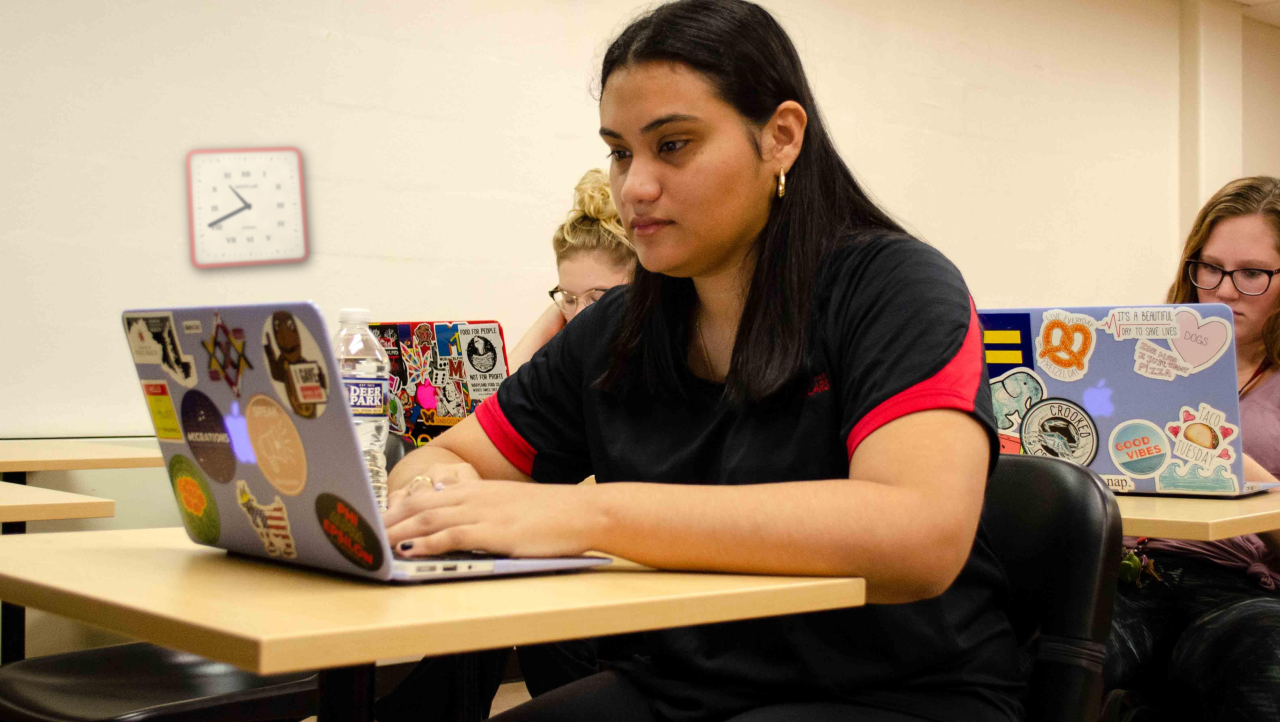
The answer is 10.41
